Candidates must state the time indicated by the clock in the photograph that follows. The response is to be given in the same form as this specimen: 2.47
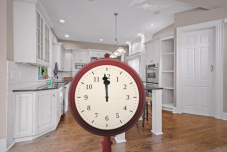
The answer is 11.59
